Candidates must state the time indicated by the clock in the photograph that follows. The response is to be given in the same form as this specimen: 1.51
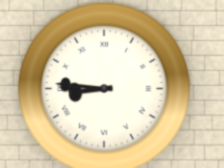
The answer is 8.46
